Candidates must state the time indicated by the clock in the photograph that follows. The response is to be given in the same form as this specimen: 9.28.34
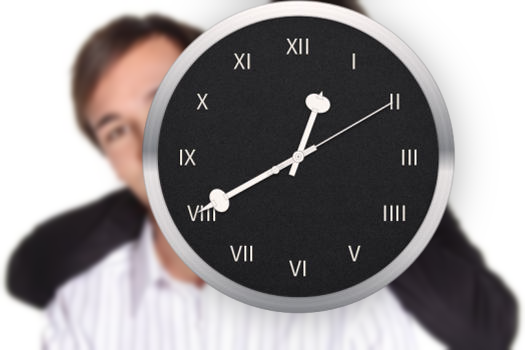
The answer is 12.40.10
